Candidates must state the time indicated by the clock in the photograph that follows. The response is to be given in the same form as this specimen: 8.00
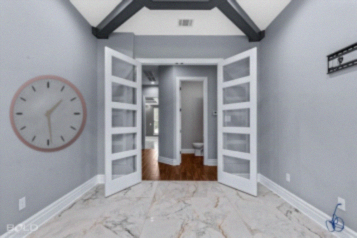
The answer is 1.29
